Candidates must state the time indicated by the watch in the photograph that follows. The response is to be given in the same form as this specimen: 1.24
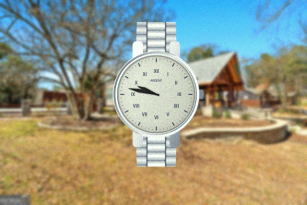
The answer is 9.47
